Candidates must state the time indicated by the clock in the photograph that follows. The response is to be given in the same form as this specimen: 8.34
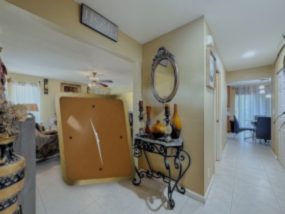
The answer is 11.29
